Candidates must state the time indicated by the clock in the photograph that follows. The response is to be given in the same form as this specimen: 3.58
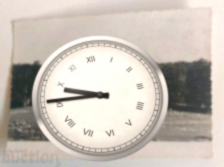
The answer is 9.46
